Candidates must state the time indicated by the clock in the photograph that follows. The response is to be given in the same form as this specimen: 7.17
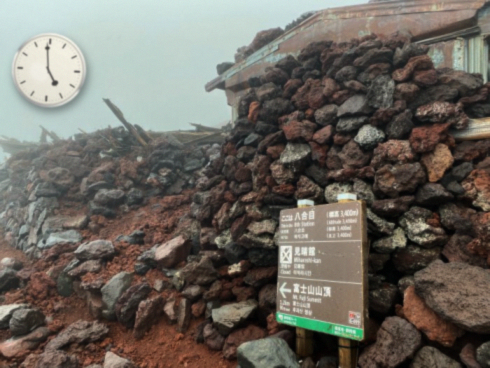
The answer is 4.59
